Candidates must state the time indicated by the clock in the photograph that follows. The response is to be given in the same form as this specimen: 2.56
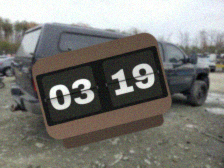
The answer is 3.19
